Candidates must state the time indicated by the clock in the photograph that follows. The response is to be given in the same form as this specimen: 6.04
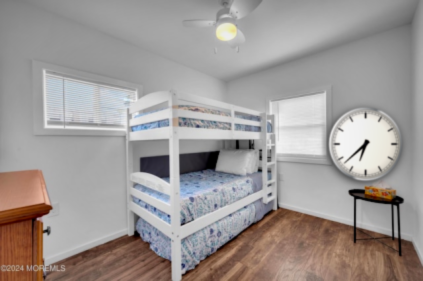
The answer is 6.38
